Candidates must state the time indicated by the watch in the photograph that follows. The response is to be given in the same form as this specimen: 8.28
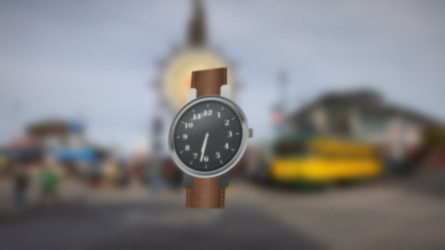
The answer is 6.32
